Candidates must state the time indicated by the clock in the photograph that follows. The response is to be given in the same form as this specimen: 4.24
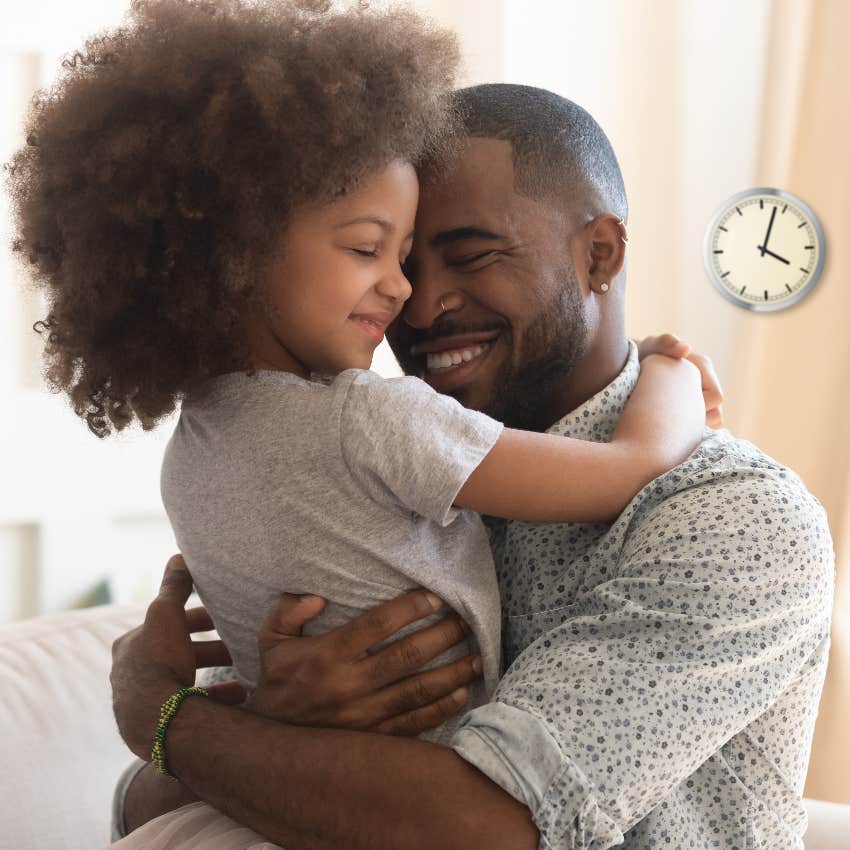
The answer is 4.03
